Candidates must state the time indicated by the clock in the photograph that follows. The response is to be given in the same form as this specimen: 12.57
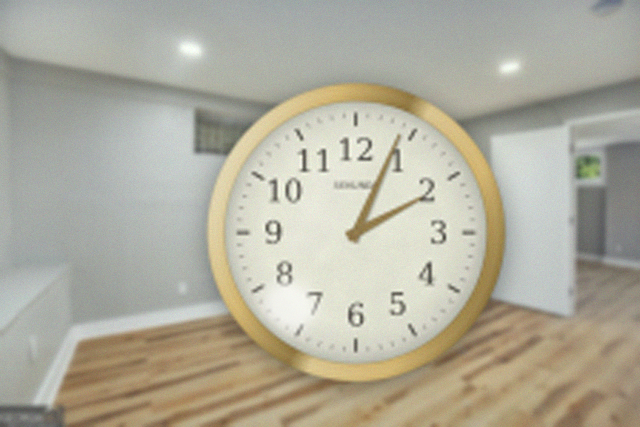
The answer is 2.04
